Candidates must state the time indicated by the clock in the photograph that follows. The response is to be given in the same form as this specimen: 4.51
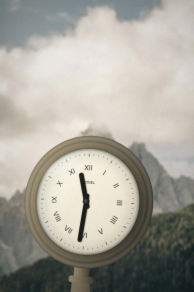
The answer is 11.31
